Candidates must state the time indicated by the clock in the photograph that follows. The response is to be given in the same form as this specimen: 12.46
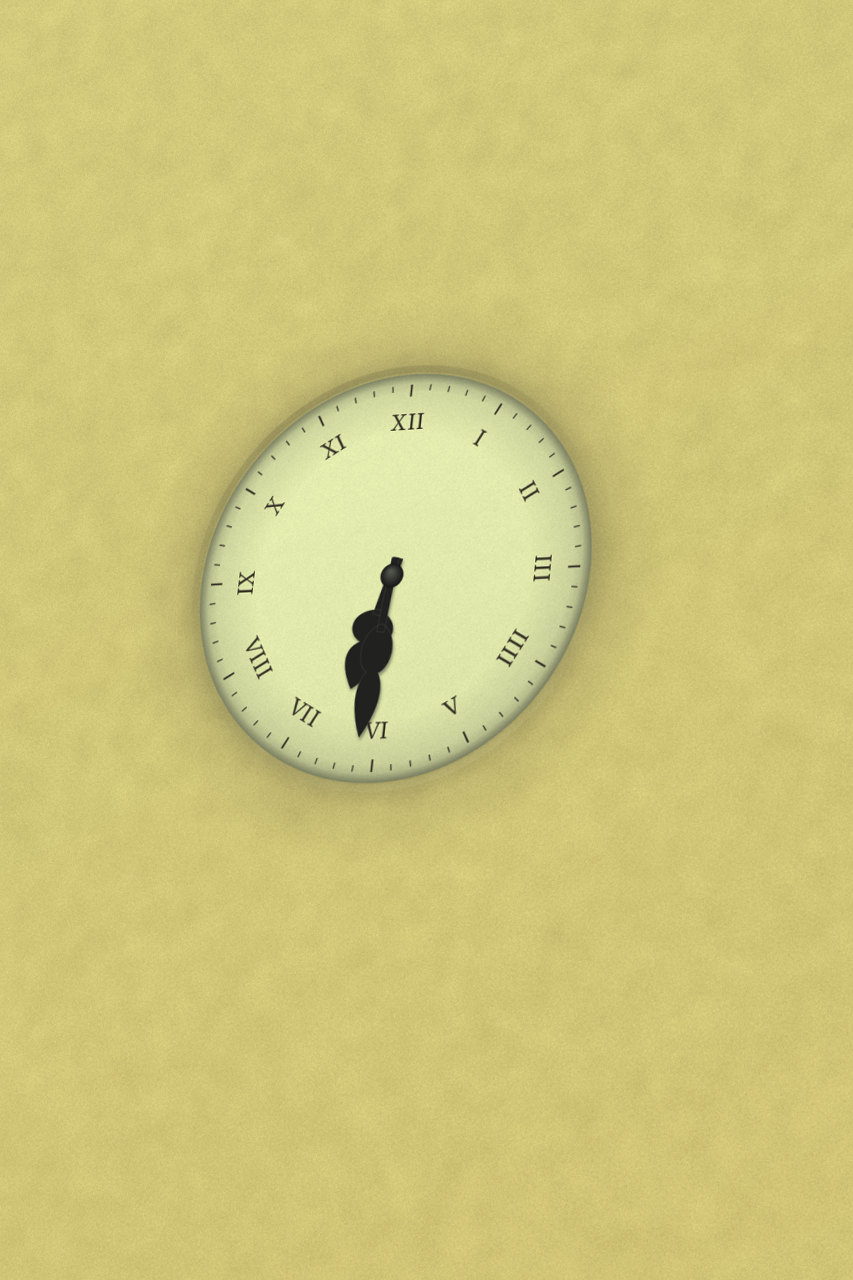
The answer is 6.31
